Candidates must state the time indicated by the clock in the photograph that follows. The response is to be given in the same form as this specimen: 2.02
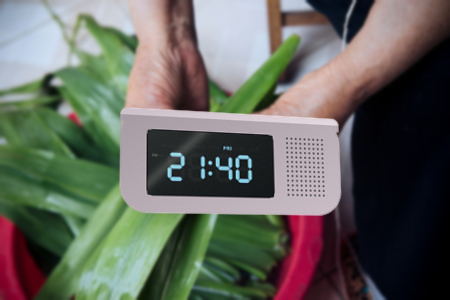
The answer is 21.40
